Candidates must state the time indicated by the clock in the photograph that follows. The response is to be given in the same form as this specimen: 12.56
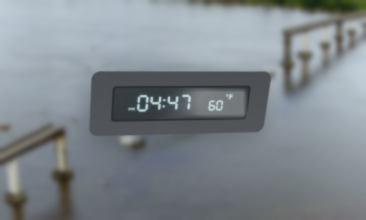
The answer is 4.47
